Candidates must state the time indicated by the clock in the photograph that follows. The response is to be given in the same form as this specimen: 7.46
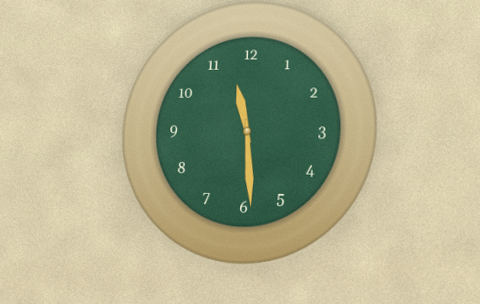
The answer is 11.29
